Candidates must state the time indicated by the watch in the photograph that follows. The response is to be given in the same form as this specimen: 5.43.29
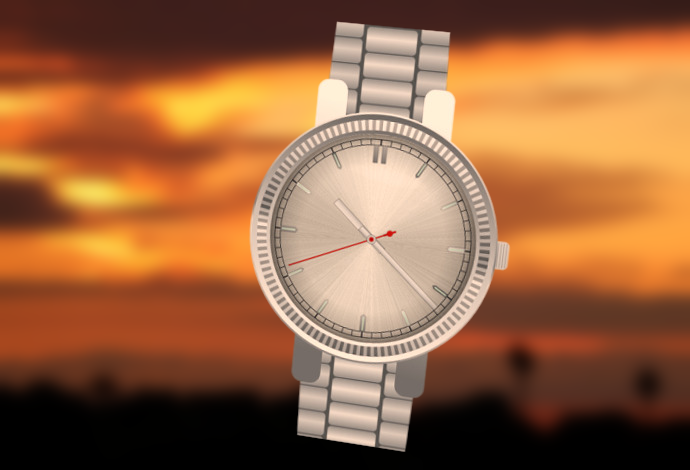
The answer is 10.21.41
